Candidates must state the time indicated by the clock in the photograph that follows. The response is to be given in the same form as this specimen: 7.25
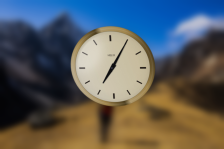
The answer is 7.05
